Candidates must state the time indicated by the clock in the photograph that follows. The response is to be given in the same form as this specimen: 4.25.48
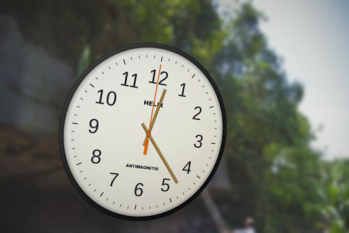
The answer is 12.23.00
